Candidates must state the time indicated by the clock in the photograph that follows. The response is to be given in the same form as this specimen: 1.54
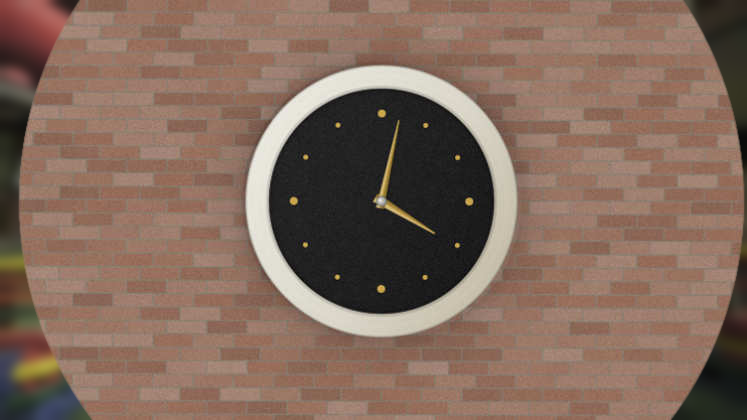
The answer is 4.02
